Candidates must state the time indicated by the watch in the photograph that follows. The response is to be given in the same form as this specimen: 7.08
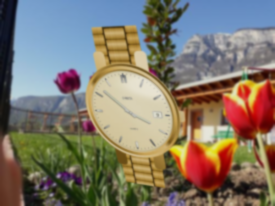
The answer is 3.52
